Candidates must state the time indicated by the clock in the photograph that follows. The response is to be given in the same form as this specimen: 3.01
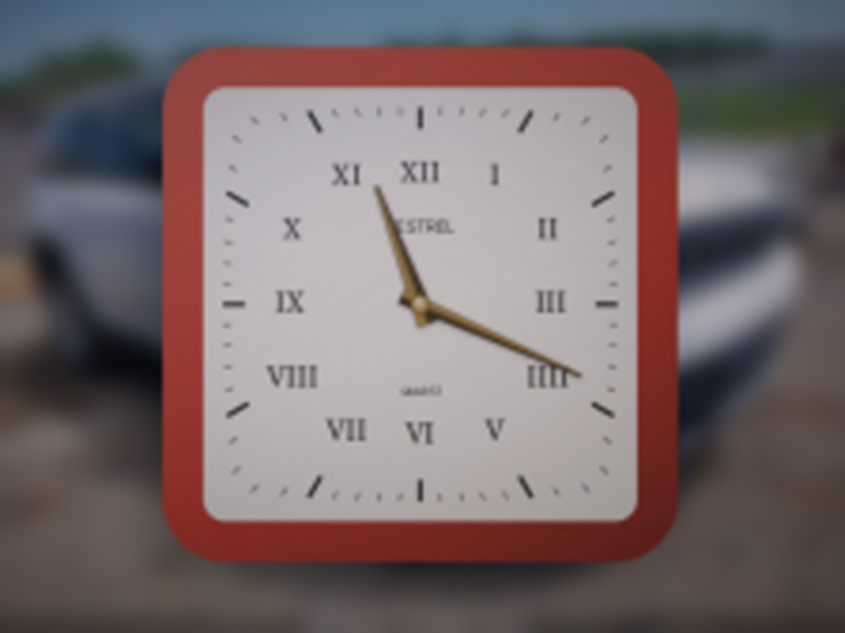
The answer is 11.19
